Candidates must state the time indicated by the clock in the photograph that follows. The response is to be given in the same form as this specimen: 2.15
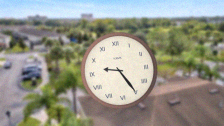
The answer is 9.25
